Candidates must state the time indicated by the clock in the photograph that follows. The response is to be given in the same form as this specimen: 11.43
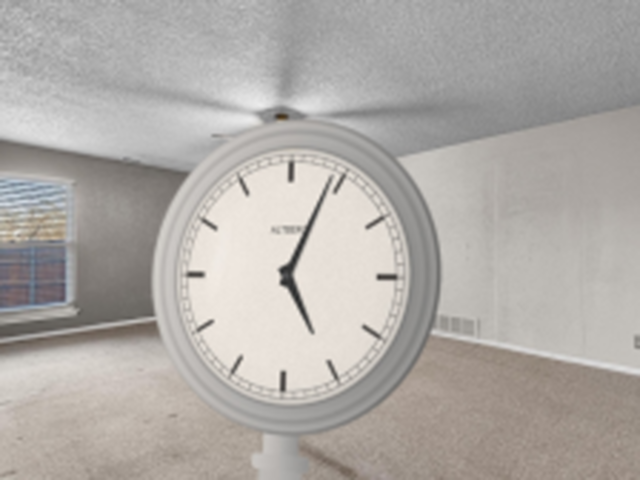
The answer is 5.04
